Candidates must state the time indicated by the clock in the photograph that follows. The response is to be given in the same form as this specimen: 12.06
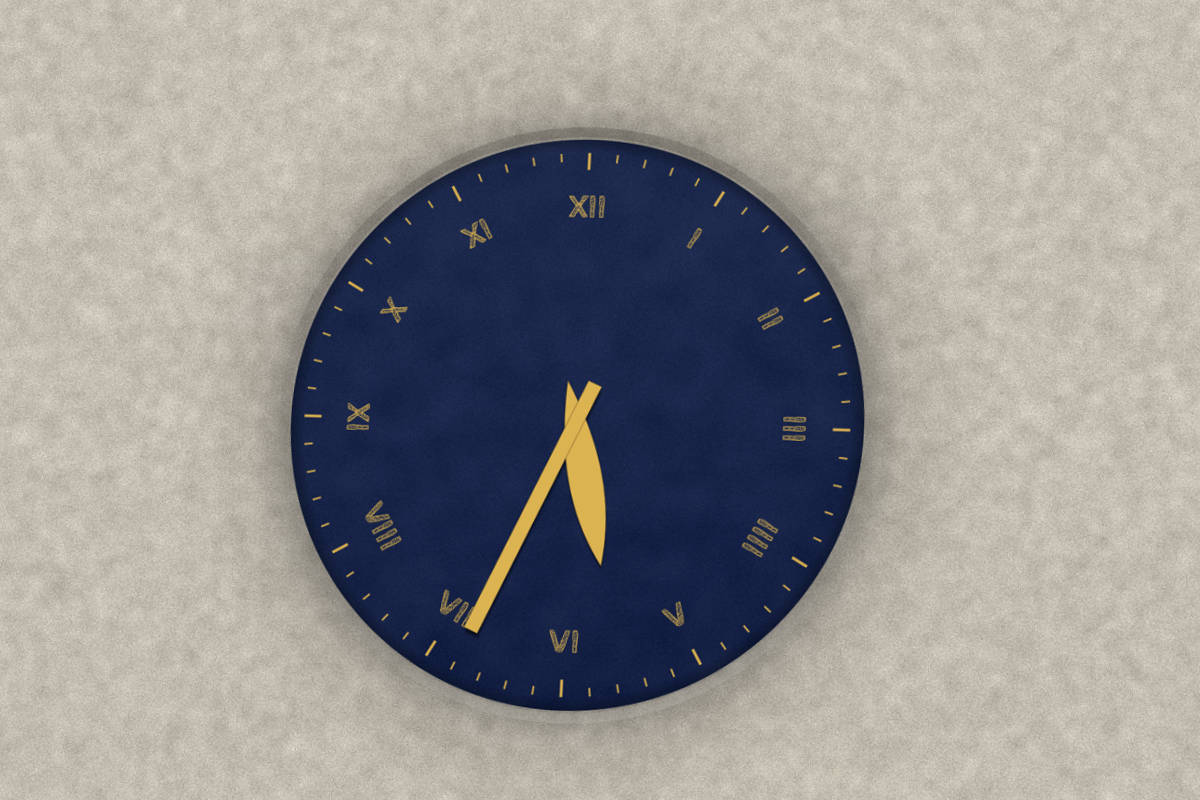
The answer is 5.34
